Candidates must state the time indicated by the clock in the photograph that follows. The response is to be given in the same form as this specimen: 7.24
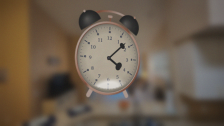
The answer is 4.08
